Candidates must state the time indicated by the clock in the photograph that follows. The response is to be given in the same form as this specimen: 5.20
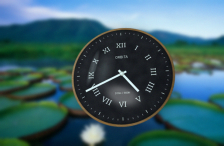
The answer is 4.41
